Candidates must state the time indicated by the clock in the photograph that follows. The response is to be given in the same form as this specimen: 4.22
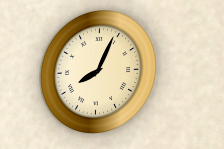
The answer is 8.04
